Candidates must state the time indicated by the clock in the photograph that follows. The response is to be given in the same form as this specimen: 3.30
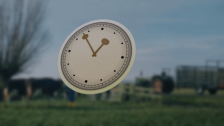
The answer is 12.53
